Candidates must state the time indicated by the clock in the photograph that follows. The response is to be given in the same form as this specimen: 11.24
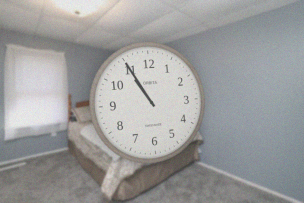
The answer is 10.55
